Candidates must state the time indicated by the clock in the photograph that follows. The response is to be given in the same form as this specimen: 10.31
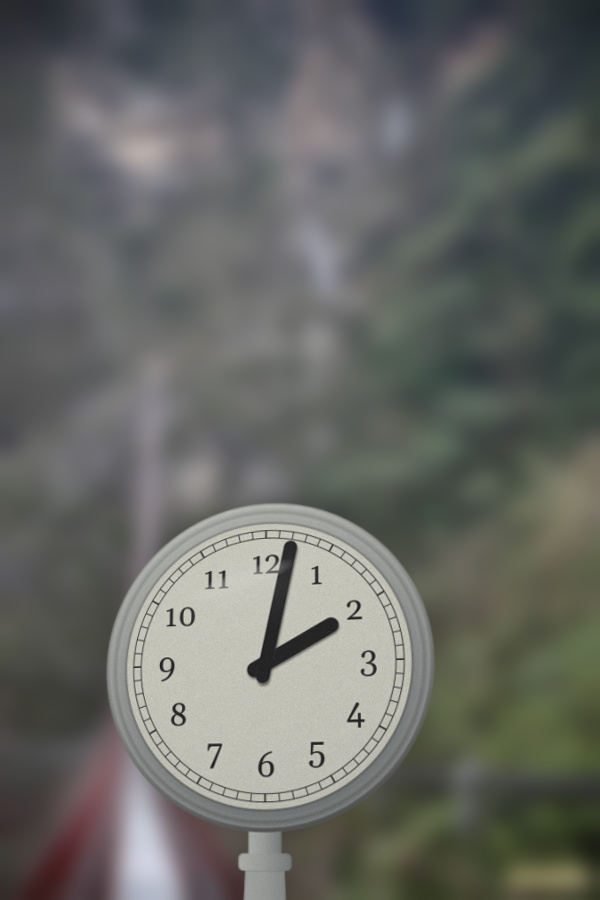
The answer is 2.02
